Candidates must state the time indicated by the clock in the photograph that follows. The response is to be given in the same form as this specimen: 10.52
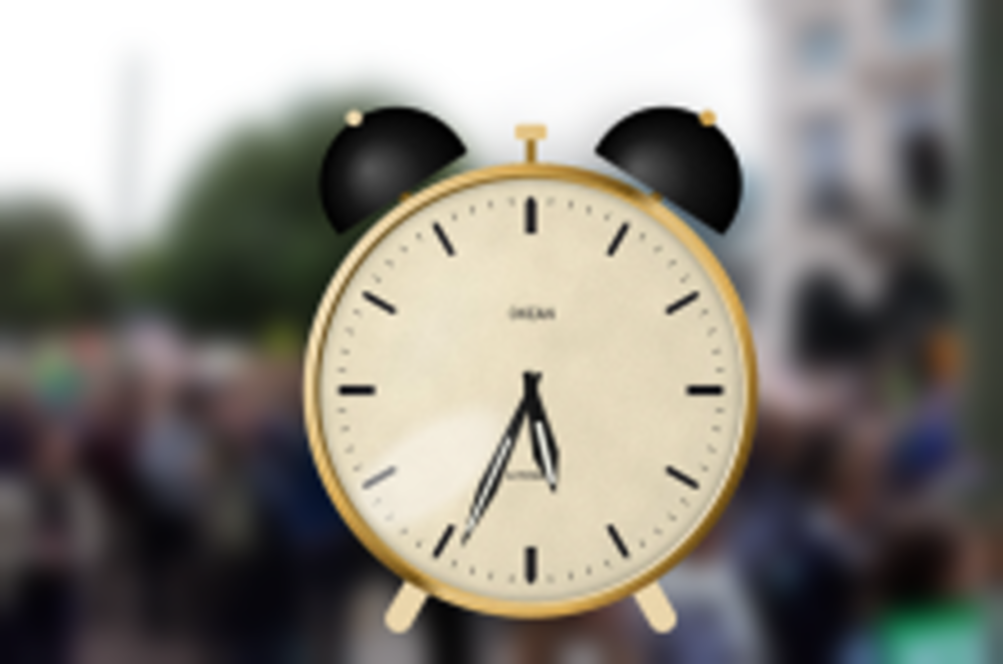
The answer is 5.34
